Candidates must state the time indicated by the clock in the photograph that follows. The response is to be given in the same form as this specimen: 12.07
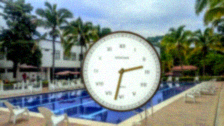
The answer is 2.32
